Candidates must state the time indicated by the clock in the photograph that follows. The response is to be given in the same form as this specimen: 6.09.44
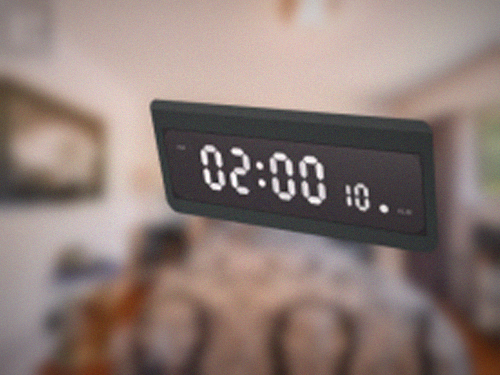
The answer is 2.00.10
